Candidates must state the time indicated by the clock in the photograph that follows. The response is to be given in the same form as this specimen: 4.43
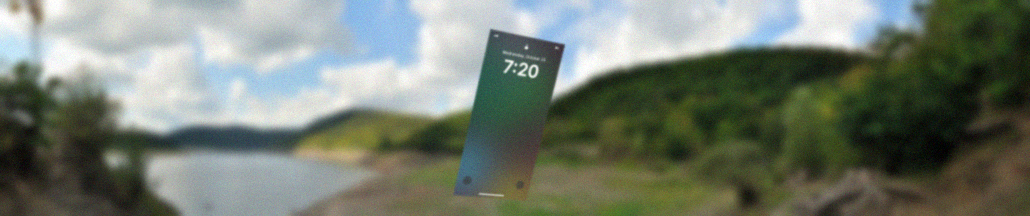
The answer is 7.20
